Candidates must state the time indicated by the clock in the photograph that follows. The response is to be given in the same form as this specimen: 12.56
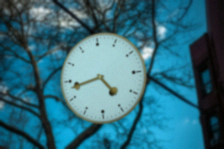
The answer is 4.43
